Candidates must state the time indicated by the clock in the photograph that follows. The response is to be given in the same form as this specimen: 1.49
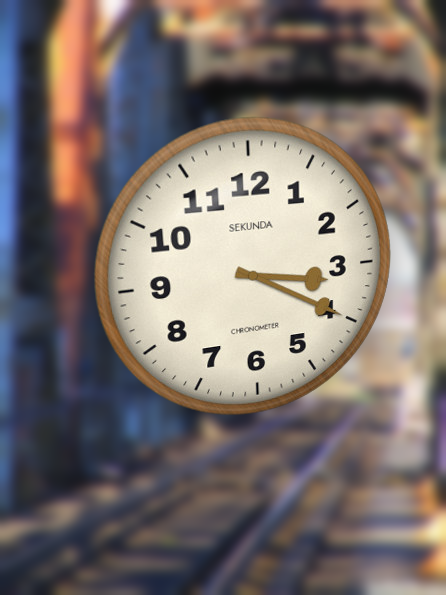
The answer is 3.20
